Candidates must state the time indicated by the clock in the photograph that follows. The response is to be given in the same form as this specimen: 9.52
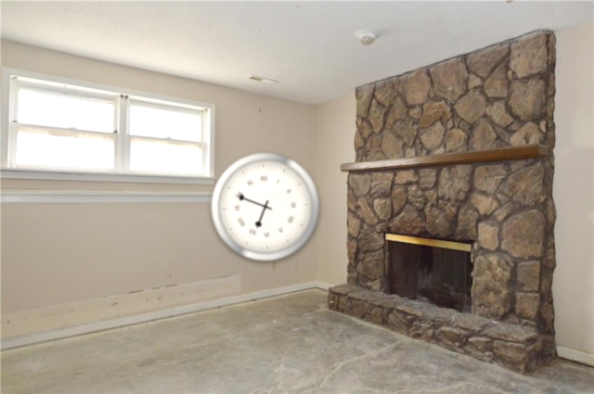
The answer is 6.49
